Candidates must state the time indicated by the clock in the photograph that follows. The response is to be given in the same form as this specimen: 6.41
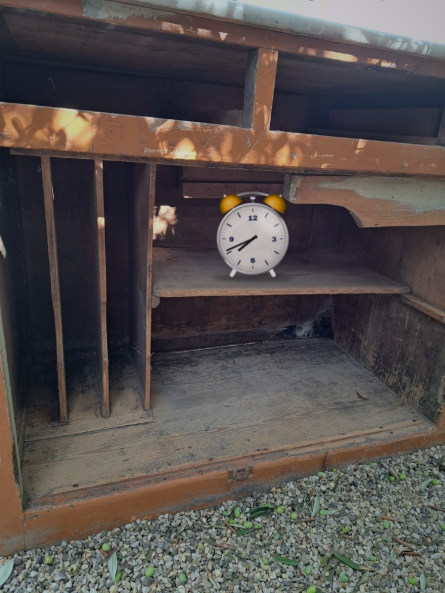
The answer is 7.41
